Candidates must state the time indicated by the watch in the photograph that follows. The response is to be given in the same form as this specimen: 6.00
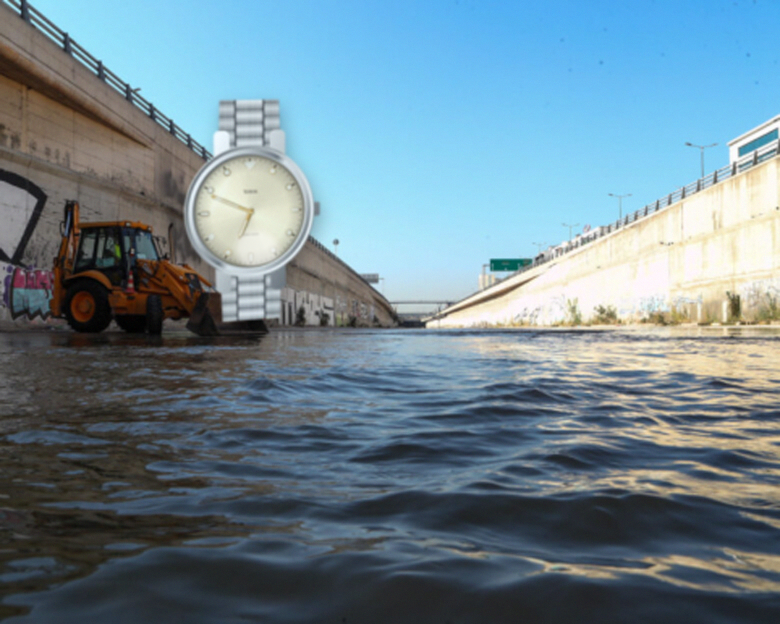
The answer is 6.49
